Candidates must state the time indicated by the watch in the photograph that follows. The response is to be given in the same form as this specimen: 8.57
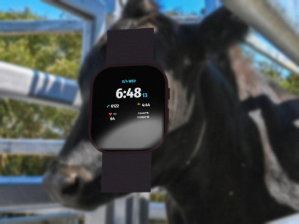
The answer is 6.48
